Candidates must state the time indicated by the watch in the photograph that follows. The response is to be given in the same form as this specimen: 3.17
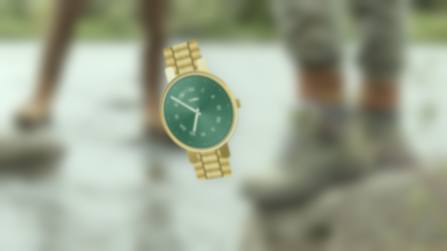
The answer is 6.52
